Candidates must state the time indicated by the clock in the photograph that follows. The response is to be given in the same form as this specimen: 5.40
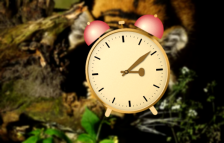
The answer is 3.09
